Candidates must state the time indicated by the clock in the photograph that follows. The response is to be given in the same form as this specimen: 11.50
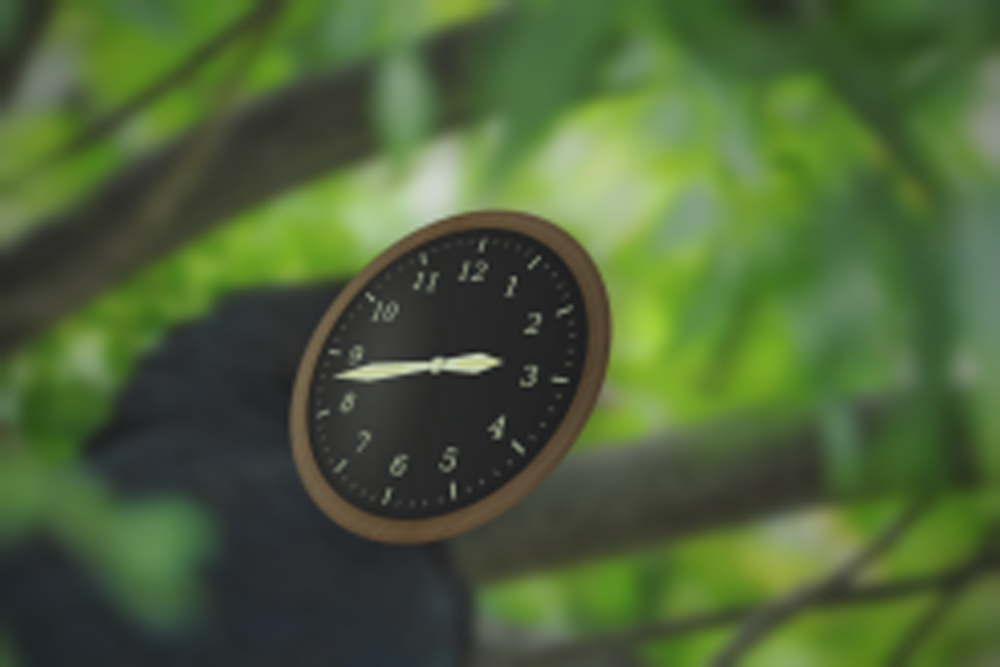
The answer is 2.43
